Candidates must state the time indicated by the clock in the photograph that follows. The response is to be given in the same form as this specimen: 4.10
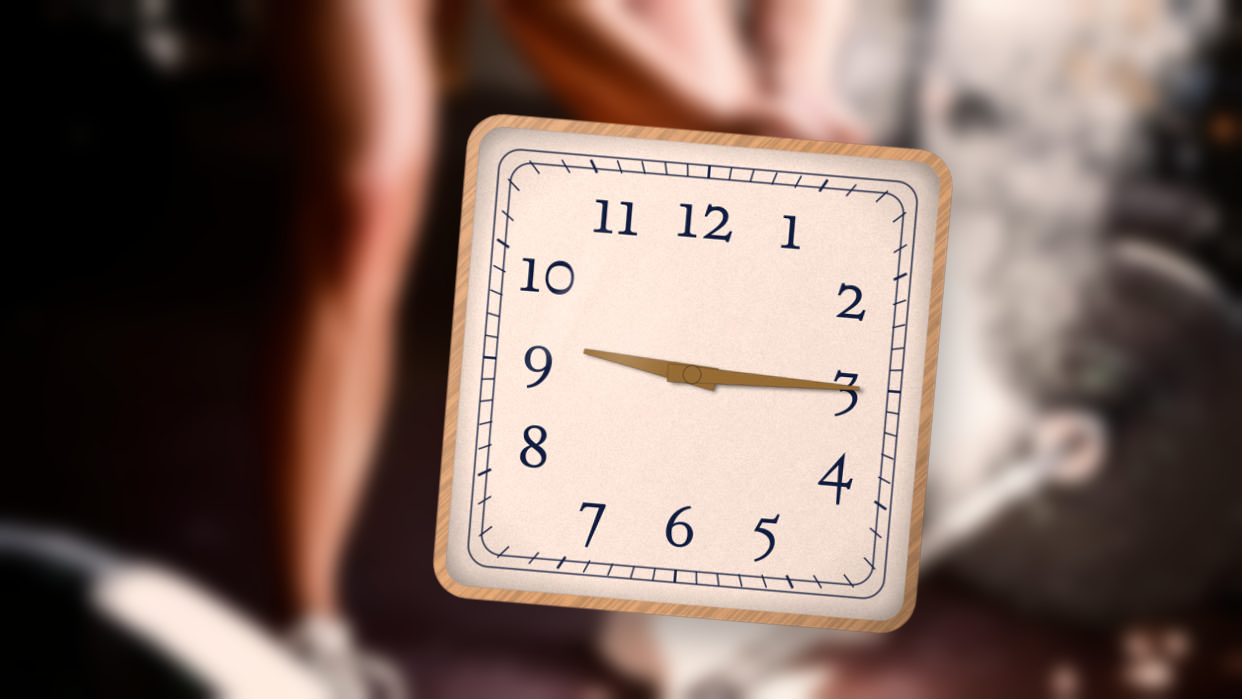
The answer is 9.15
